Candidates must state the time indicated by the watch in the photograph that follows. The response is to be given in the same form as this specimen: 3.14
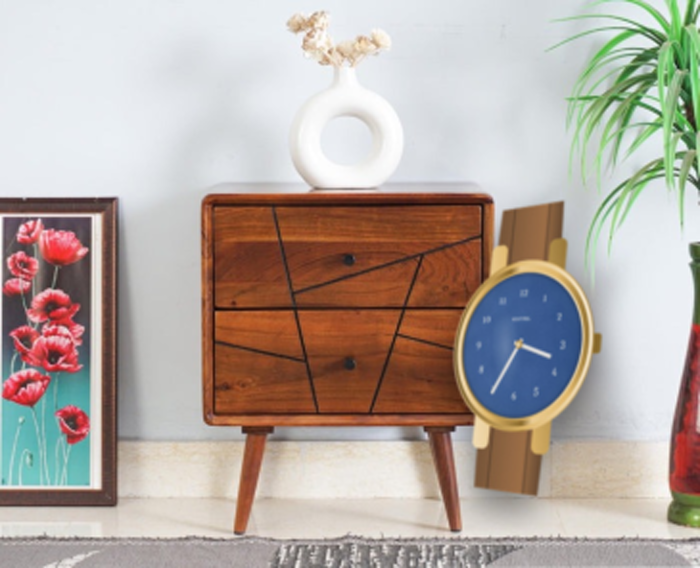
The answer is 3.35
